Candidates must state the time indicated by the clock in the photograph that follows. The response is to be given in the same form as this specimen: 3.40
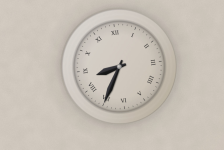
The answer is 8.35
